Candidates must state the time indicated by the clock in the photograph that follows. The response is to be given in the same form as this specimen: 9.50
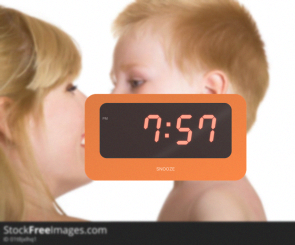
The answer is 7.57
